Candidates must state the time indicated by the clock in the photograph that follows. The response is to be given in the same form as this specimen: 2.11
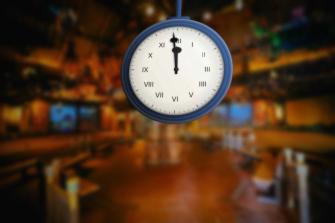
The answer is 11.59
